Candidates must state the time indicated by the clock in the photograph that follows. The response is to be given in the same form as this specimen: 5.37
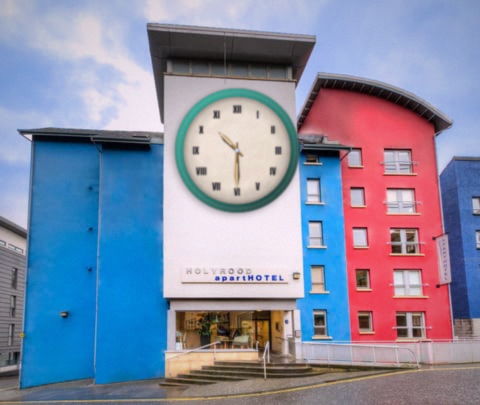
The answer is 10.30
